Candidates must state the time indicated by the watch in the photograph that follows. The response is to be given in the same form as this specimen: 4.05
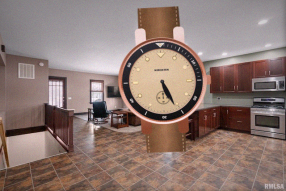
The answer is 5.26
